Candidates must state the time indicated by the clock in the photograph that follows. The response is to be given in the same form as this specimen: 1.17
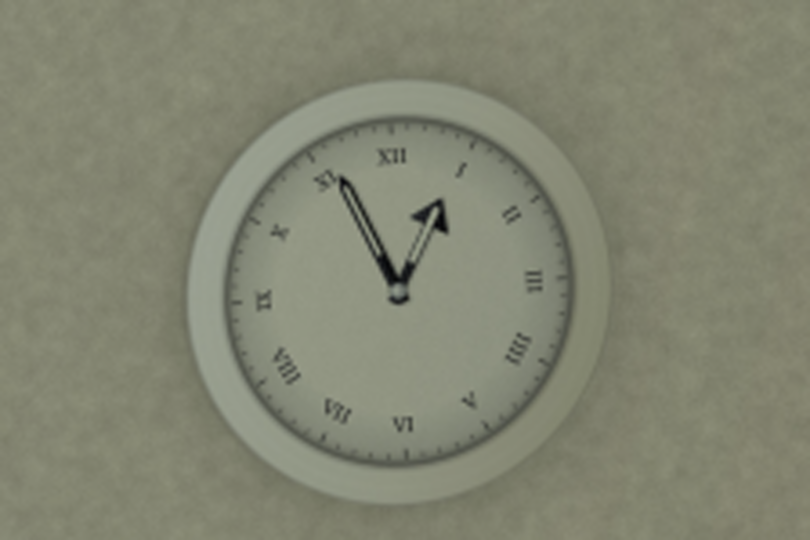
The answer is 12.56
